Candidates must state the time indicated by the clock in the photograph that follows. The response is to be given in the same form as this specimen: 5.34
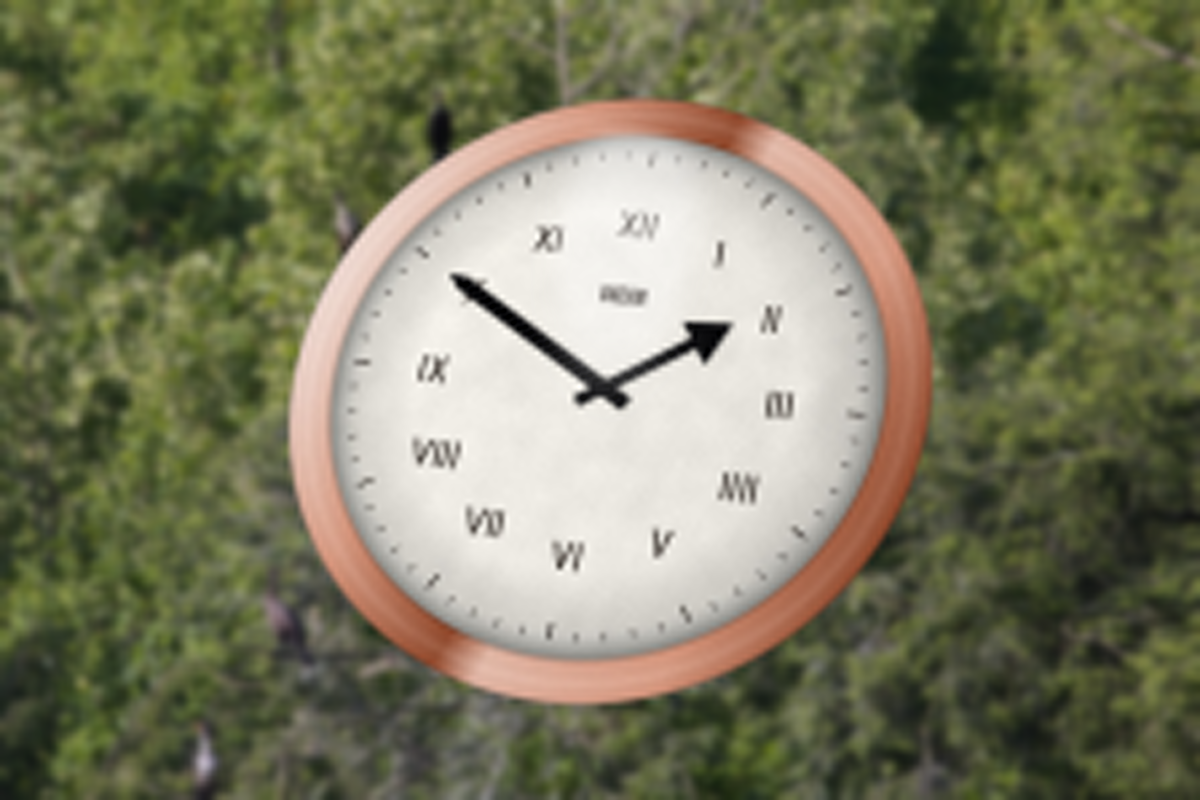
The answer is 1.50
